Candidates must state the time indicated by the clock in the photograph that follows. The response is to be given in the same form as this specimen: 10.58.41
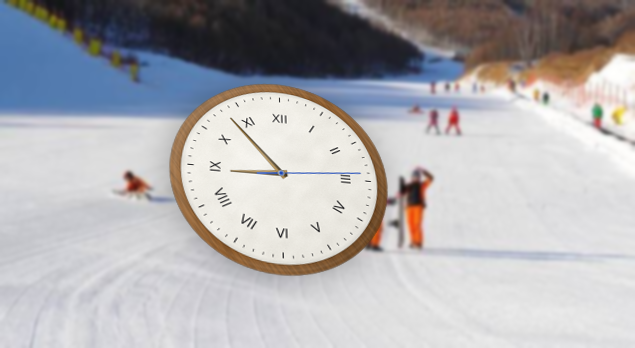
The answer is 8.53.14
